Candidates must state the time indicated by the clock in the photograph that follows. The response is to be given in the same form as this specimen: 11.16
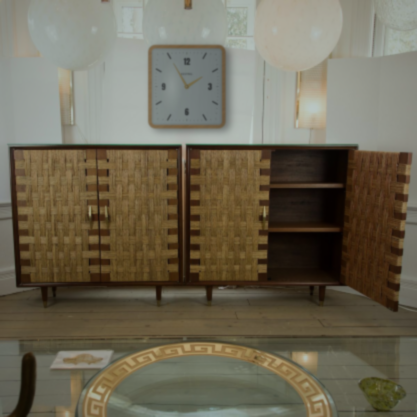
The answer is 1.55
